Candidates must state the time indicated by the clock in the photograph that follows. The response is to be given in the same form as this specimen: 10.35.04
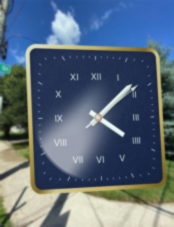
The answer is 4.08.09
